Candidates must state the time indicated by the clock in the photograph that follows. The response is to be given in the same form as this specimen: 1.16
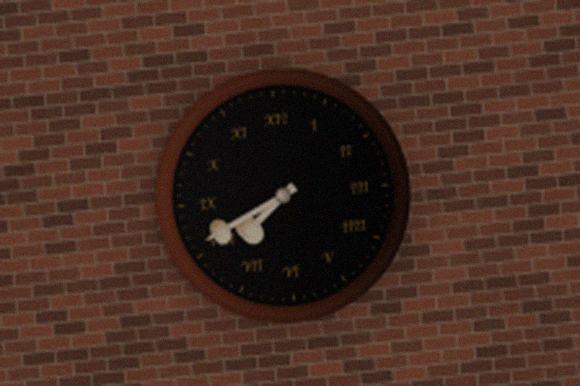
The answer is 7.41
